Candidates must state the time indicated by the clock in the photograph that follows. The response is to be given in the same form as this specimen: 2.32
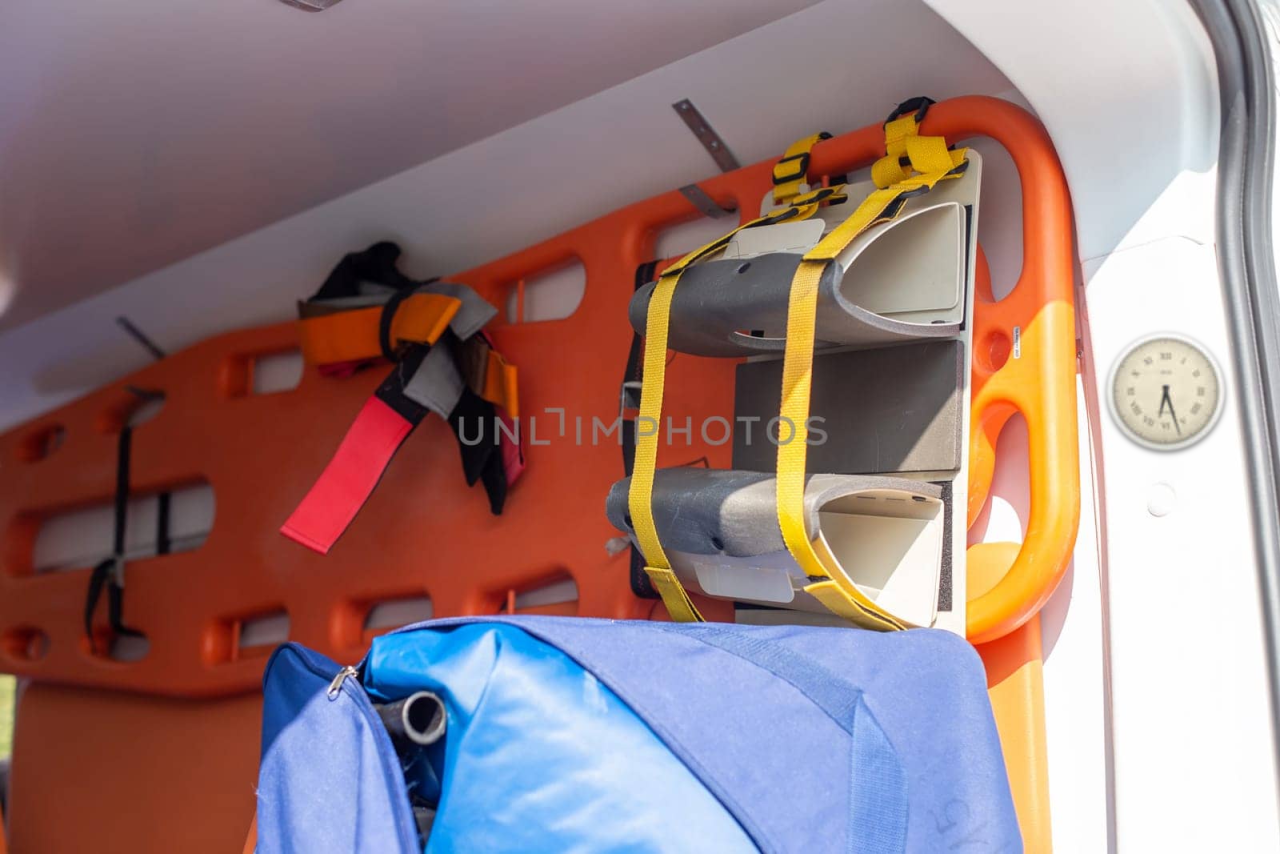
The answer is 6.27
